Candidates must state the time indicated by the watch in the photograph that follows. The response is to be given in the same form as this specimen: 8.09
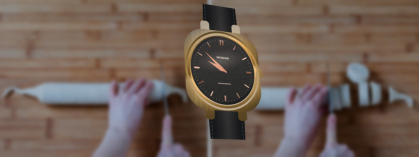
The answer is 9.52
